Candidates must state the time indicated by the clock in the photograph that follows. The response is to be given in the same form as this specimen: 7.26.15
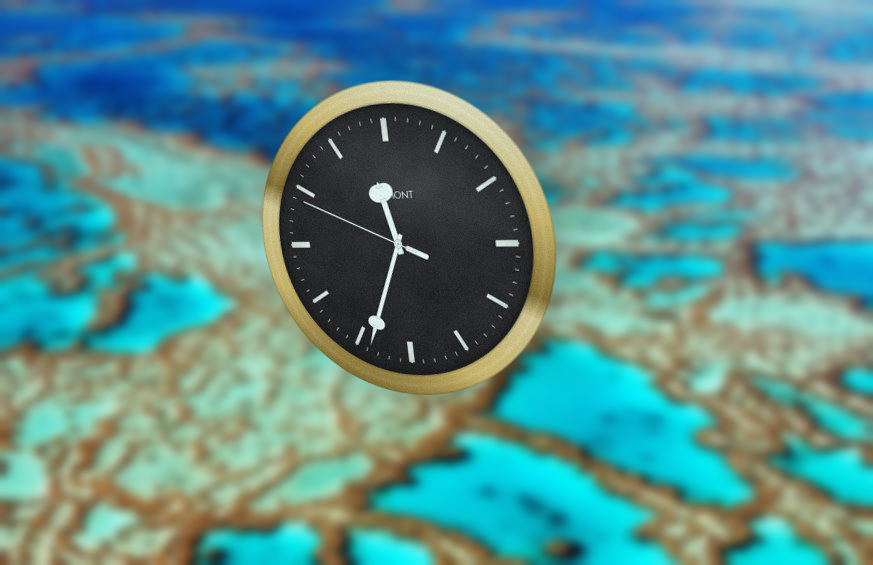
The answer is 11.33.49
